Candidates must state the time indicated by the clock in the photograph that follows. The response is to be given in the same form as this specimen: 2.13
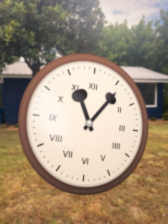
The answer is 11.06
